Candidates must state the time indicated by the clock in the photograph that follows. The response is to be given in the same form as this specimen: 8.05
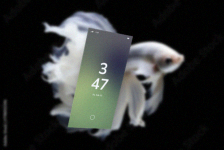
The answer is 3.47
